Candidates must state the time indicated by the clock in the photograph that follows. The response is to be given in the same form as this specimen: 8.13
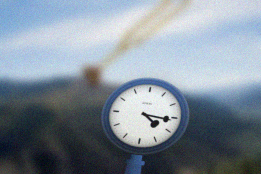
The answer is 4.16
